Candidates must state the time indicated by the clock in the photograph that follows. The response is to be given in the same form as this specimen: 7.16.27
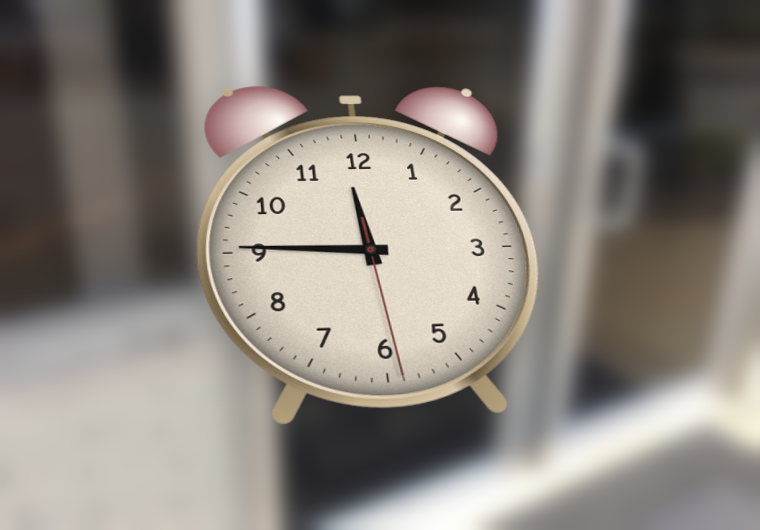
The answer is 11.45.29
